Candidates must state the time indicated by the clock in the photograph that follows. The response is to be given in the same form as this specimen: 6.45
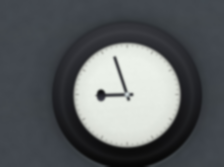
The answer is 8.57
